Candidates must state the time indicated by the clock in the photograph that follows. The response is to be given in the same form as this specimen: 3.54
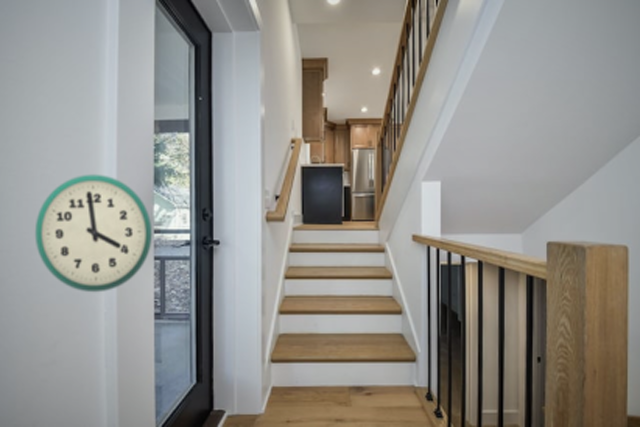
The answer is 3.59
